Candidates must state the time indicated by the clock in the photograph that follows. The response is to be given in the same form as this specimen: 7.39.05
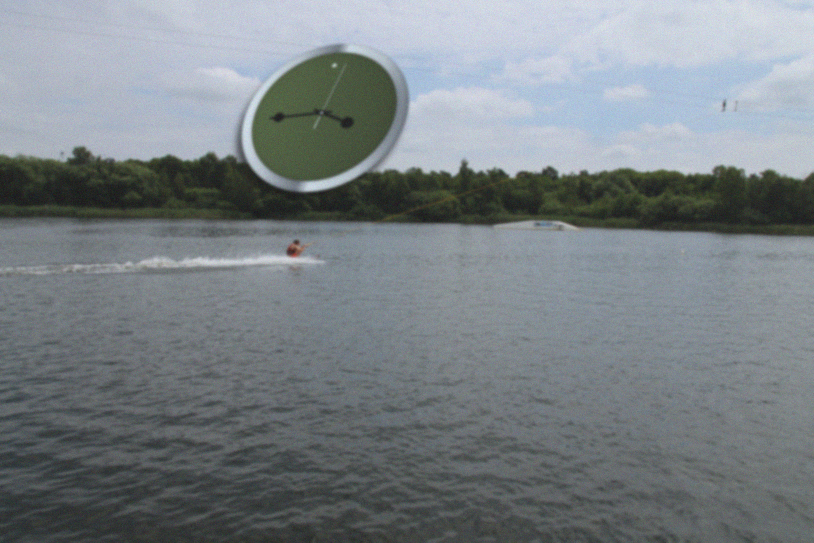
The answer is 3.44.02
